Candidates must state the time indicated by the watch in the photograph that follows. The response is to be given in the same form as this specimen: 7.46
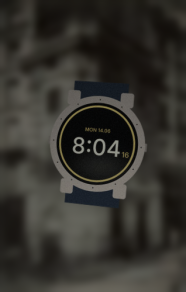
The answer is 8.04
